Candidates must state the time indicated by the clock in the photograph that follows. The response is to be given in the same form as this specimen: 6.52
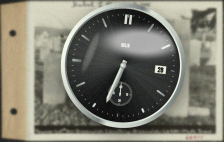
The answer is 6.33
